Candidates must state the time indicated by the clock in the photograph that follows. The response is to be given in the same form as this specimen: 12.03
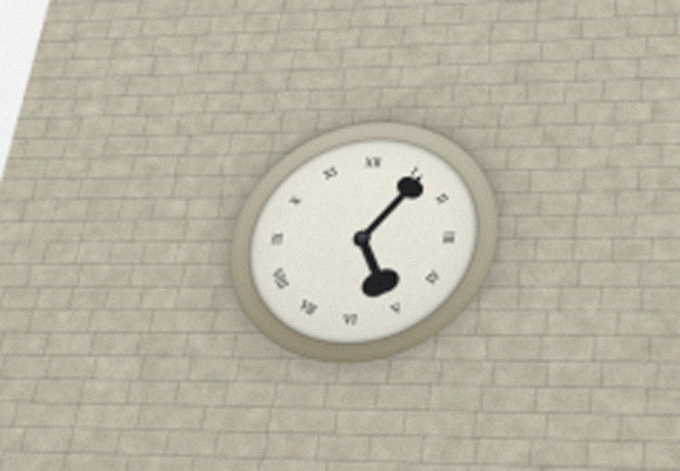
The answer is 5.06
